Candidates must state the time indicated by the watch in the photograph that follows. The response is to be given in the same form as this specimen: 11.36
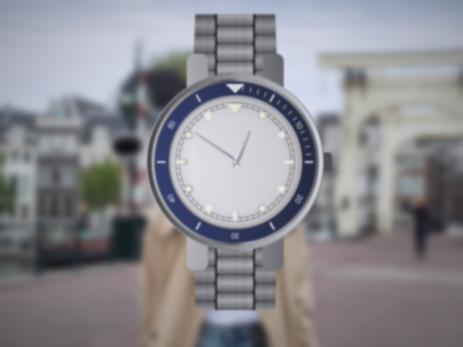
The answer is 12.51
